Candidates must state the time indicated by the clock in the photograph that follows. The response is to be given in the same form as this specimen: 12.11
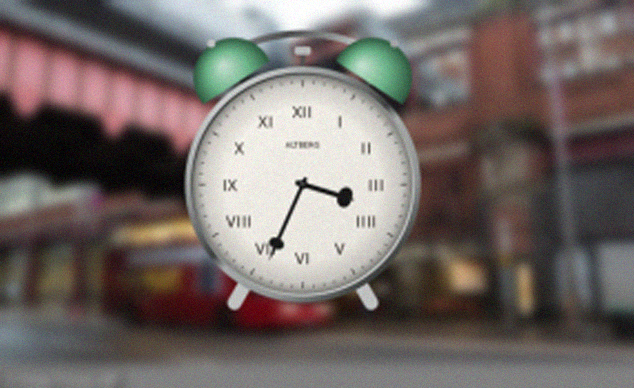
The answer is 3.34
